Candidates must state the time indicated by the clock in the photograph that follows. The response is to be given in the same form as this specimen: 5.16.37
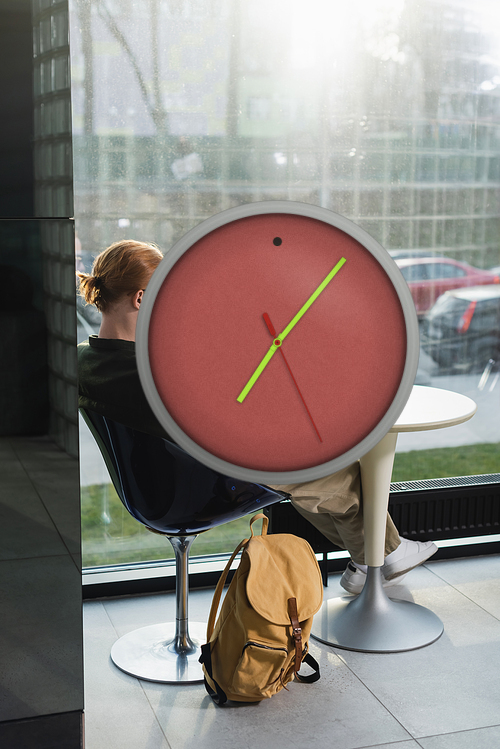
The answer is 7.06.26
